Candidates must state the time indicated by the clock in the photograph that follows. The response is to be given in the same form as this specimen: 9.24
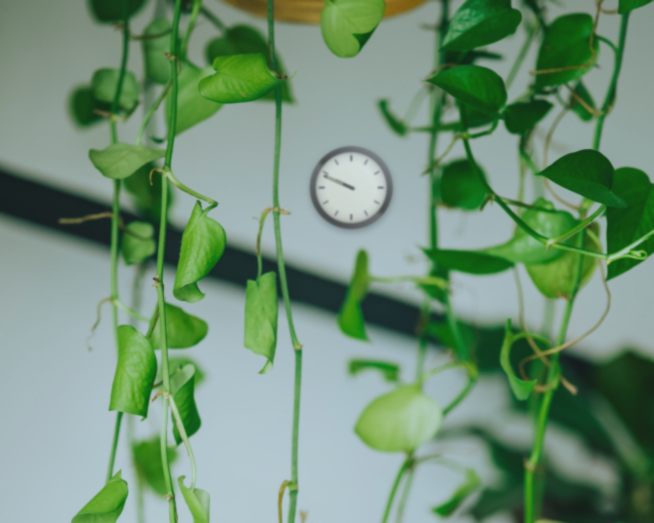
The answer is 9.49
